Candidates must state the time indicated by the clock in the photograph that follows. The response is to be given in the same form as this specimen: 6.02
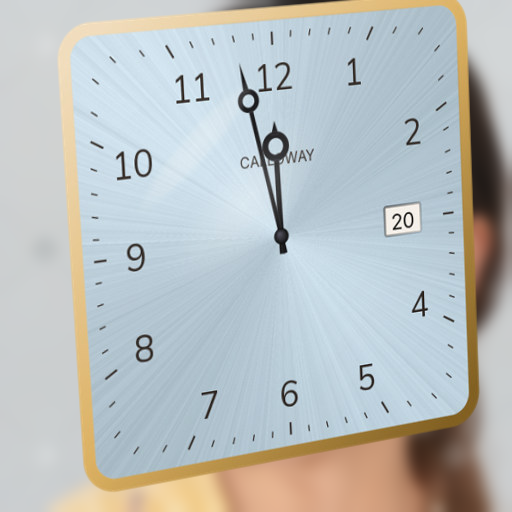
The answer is 11.58
